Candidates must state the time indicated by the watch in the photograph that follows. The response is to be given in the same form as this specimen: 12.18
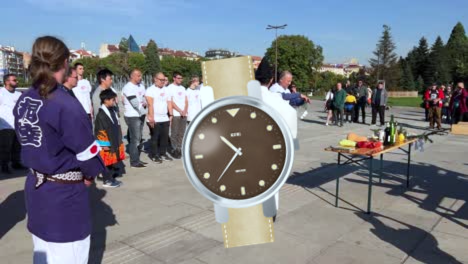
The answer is 10.37
